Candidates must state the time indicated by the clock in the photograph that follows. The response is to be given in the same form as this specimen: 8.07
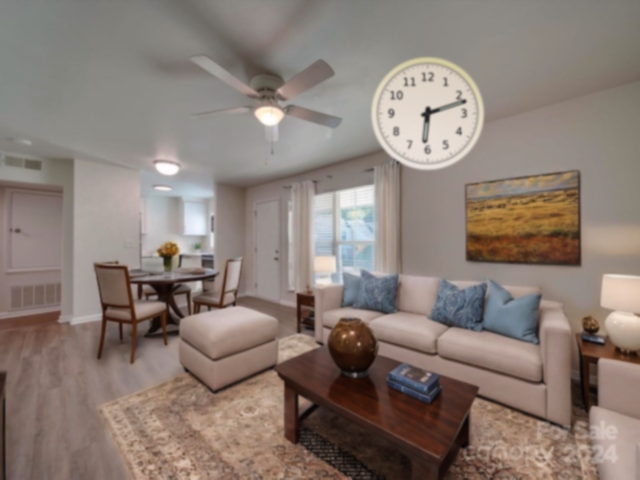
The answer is 6.12
